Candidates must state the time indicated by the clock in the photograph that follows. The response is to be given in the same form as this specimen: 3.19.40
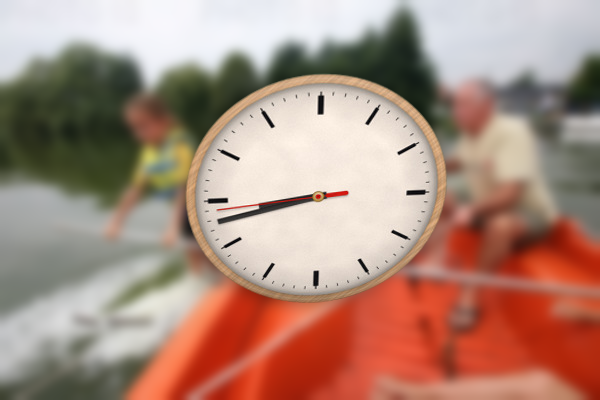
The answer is 8.42.44
